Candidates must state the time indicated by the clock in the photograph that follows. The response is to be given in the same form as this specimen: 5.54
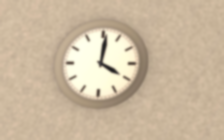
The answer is 4.01
